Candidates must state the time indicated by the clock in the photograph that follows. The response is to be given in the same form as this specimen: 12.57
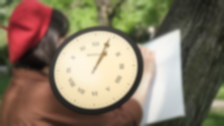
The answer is 1.04
